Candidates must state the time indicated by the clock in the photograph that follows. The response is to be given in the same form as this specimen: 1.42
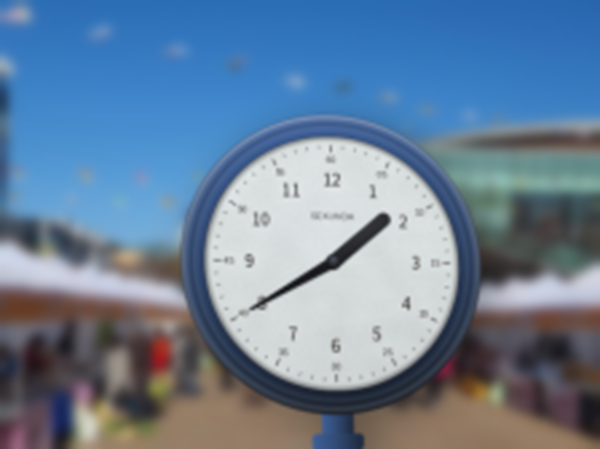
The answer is 1.40
